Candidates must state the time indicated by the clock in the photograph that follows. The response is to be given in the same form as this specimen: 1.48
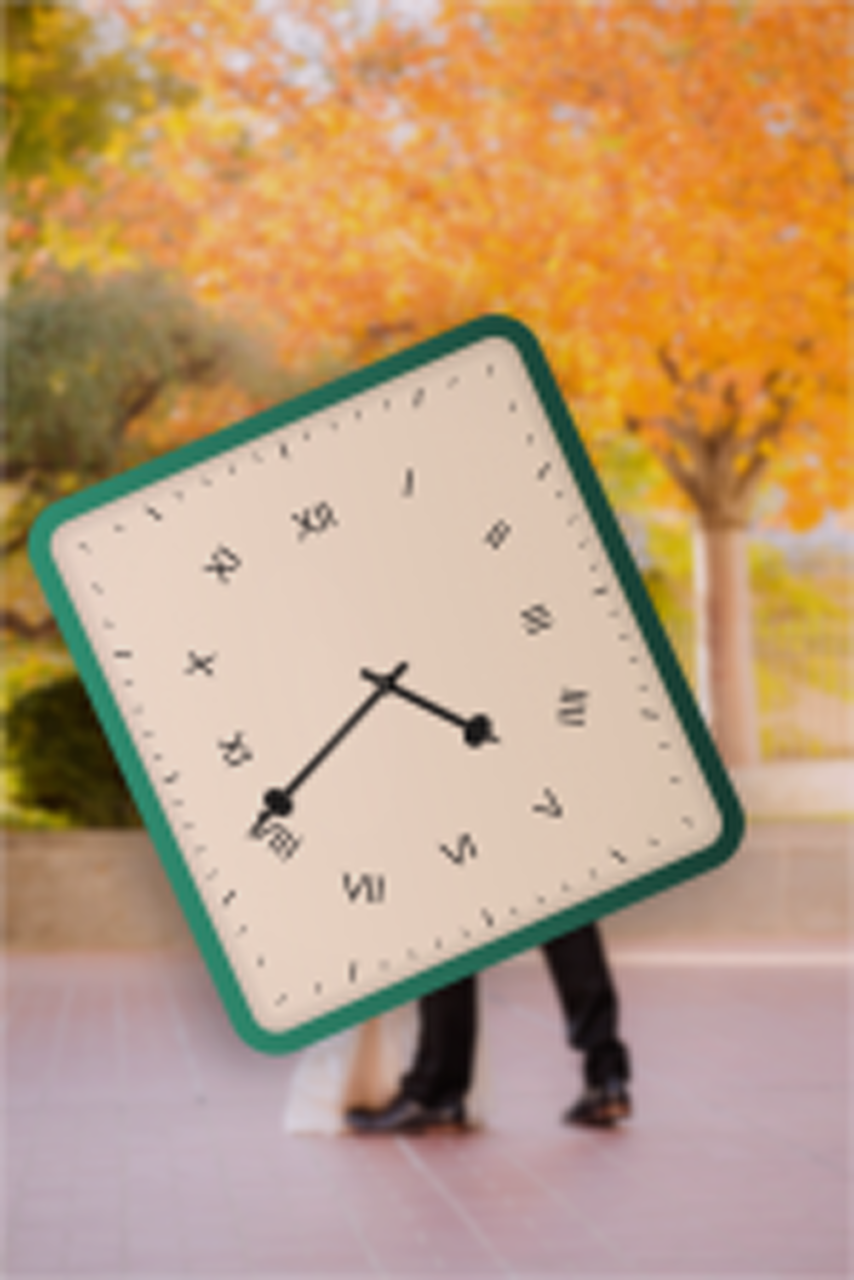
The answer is 4.41
